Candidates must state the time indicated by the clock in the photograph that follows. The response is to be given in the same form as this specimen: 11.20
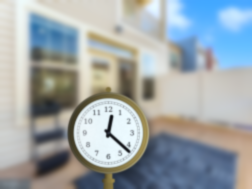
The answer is 12.22
